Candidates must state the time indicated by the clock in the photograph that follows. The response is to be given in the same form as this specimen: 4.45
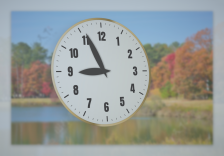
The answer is 8.56
